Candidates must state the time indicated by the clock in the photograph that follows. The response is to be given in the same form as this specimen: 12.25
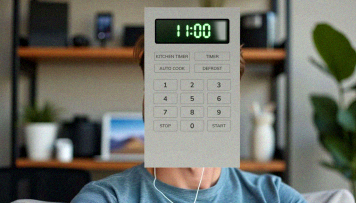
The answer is 11.00
